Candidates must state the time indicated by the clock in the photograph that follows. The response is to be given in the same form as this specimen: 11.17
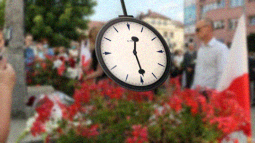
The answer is 12.29
